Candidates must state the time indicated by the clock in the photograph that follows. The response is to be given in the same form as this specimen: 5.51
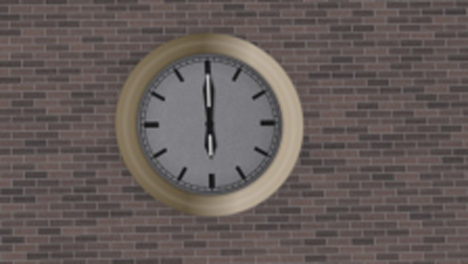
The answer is 6.00
